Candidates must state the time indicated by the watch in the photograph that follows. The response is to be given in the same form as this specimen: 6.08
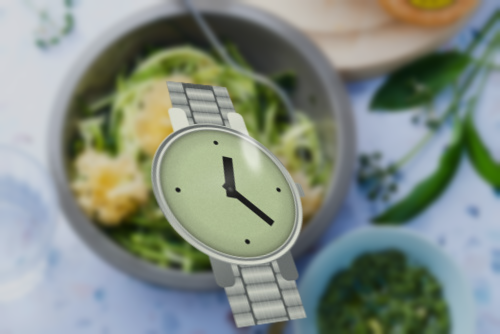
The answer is 12.23
